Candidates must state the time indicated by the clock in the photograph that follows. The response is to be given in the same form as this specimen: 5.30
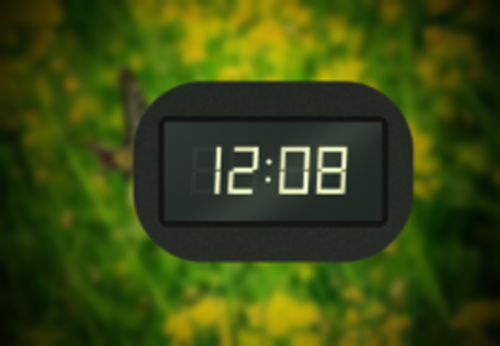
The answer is 12.08
